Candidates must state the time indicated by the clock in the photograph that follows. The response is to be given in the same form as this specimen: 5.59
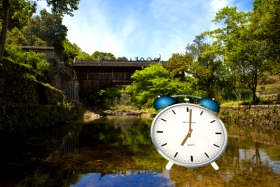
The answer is 7.01
